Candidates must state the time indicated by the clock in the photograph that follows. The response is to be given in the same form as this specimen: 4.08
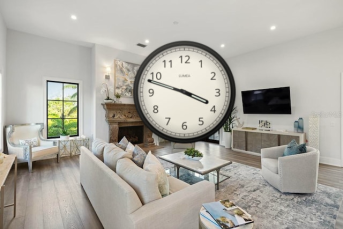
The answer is 3.48
